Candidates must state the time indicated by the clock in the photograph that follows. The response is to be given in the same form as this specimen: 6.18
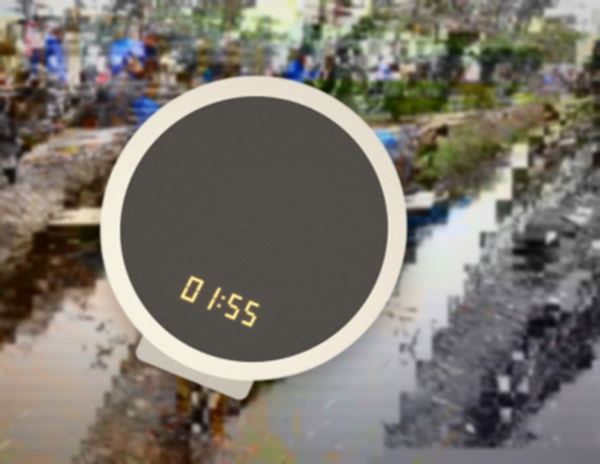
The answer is 1.55
